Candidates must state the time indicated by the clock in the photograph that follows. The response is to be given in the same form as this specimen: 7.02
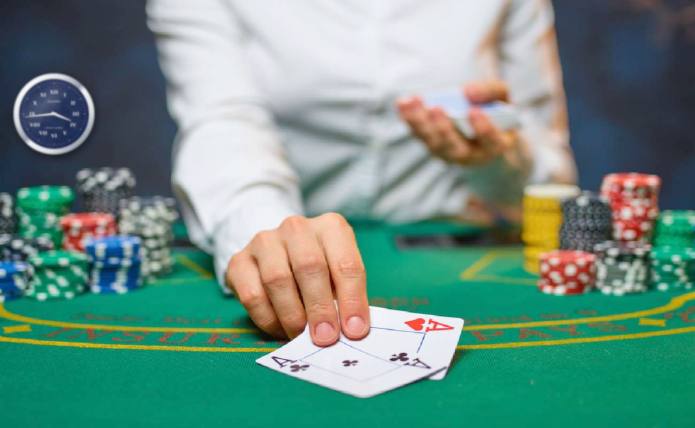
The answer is 3.44
